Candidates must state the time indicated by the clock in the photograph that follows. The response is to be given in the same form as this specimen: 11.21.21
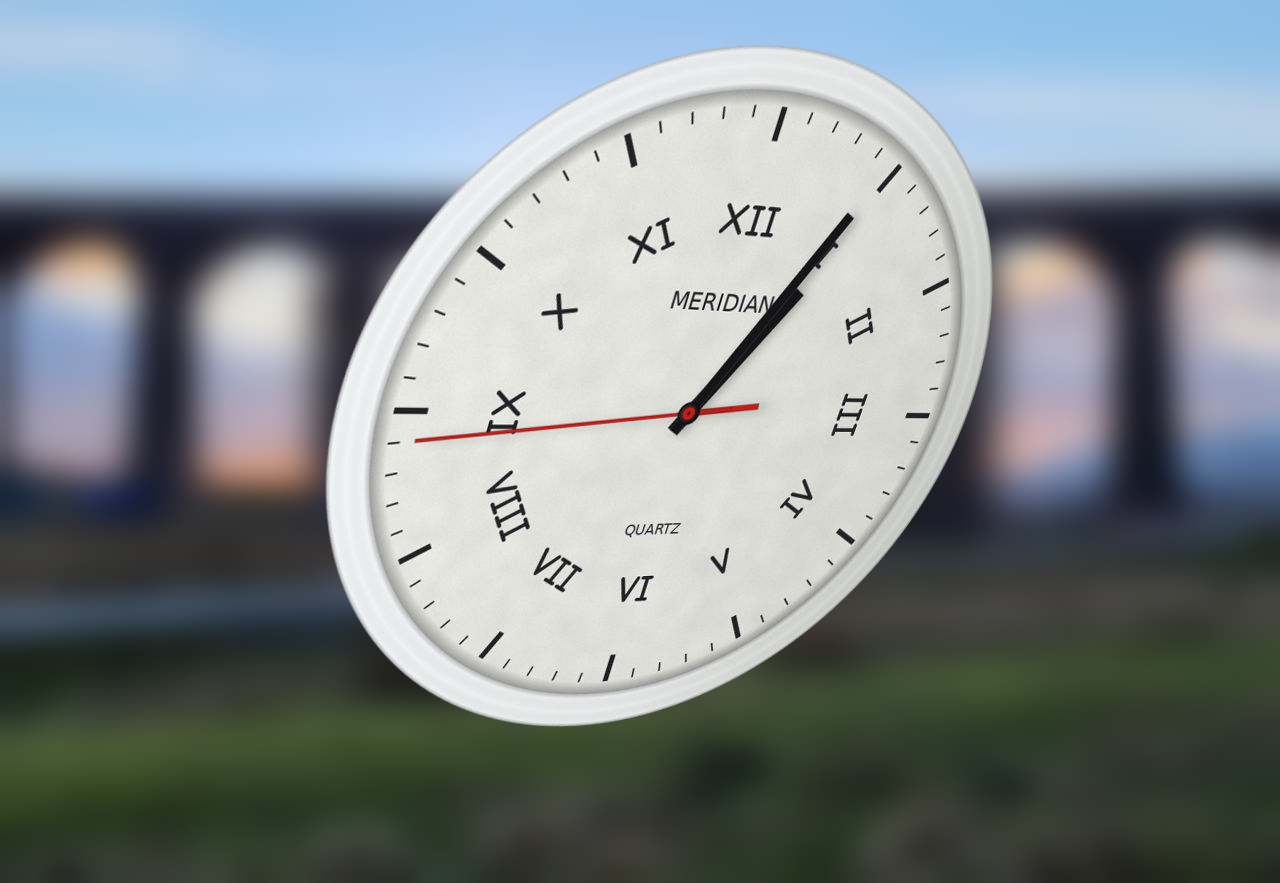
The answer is 1.04.44
